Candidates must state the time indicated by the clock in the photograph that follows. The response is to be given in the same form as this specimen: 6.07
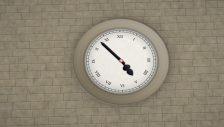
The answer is 4.53
